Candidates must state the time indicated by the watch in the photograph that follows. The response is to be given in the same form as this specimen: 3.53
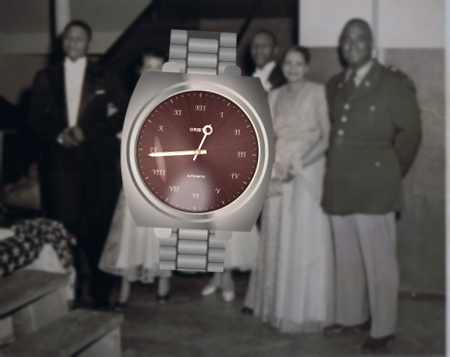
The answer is 12.44
